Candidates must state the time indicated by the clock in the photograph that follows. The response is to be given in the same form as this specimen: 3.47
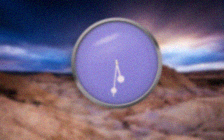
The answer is 5.31
